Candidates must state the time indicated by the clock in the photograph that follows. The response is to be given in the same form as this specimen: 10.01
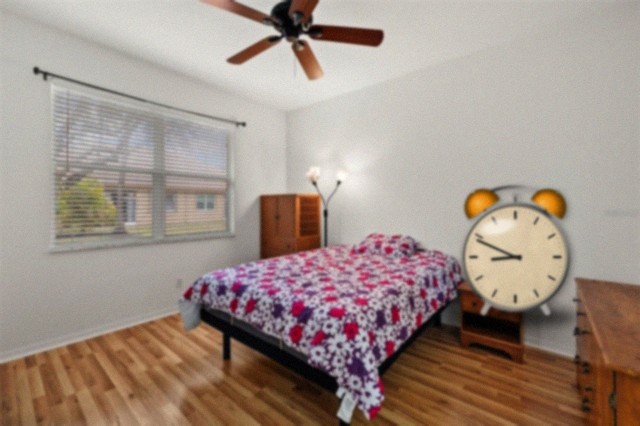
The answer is 8.49
